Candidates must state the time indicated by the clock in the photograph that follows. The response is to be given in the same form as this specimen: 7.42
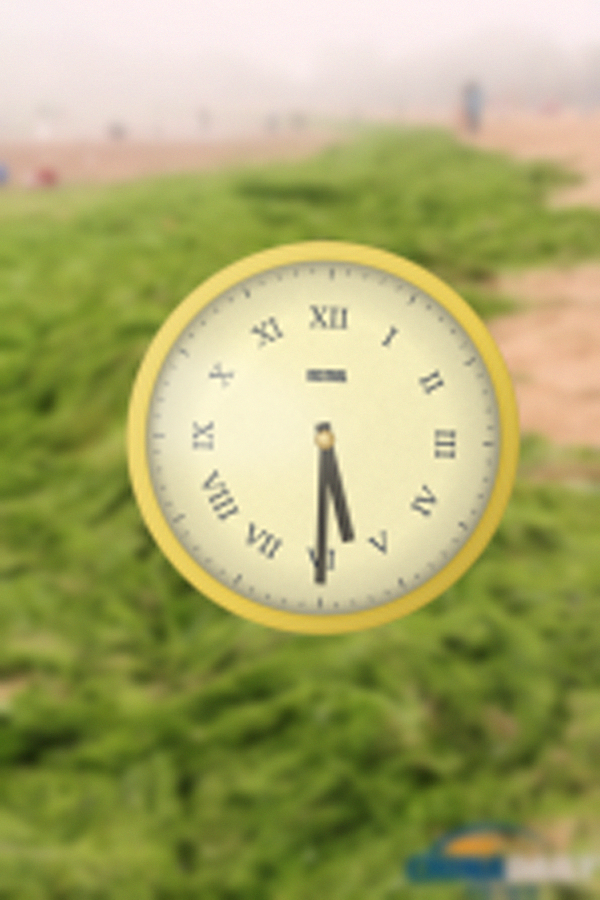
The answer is 5.30
